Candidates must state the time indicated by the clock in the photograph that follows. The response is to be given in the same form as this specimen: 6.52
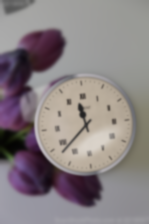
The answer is 11.38
